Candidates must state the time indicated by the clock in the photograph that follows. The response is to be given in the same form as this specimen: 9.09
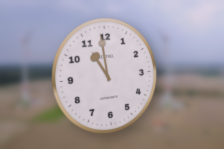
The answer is 10.59
